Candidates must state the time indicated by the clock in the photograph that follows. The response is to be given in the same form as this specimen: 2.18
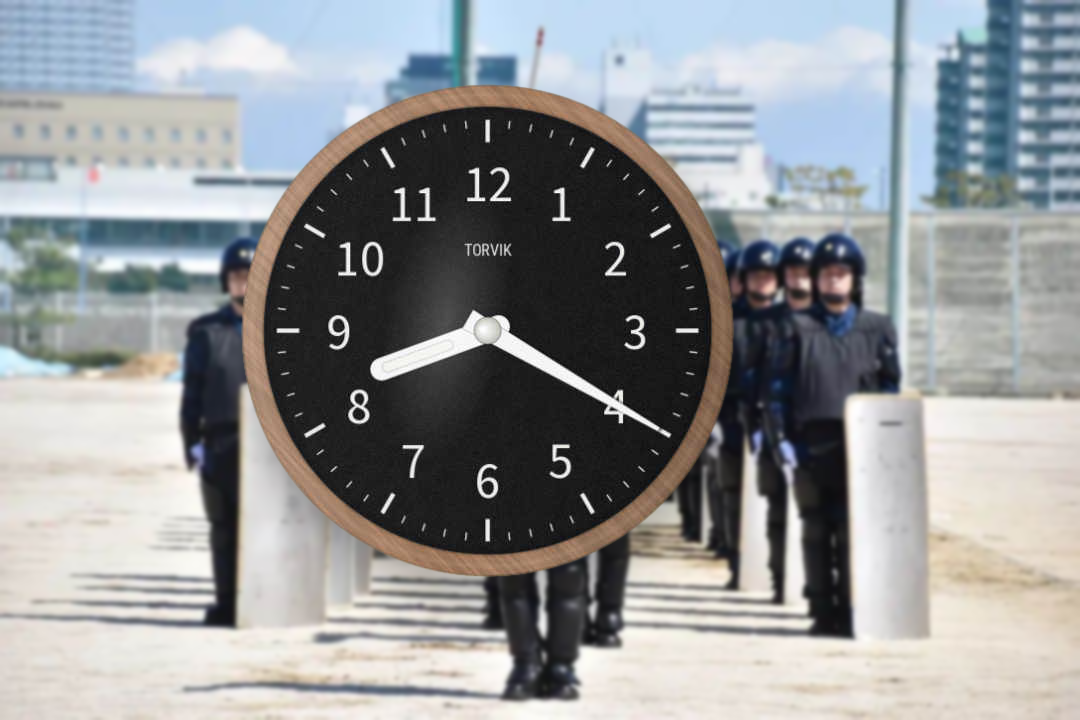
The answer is 8.20
